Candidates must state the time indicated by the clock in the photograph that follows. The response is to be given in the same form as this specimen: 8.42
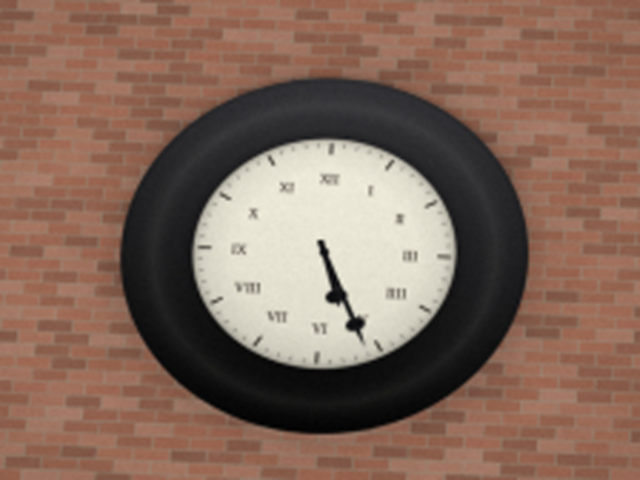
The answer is 5.26
